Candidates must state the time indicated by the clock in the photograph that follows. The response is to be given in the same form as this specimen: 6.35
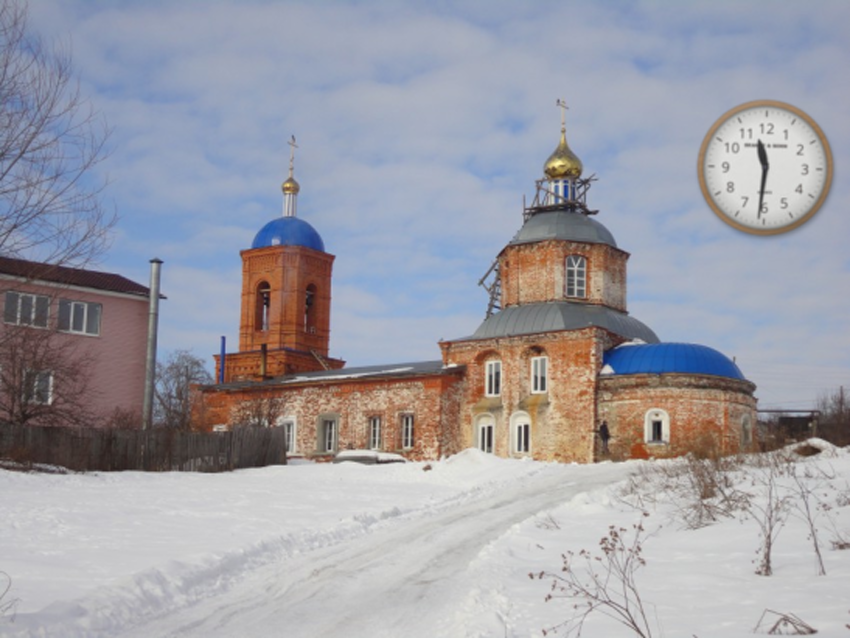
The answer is 11.31
